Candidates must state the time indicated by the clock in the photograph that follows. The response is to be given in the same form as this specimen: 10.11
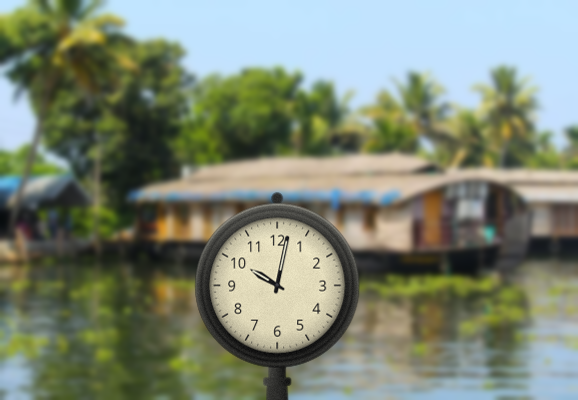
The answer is 10.02
